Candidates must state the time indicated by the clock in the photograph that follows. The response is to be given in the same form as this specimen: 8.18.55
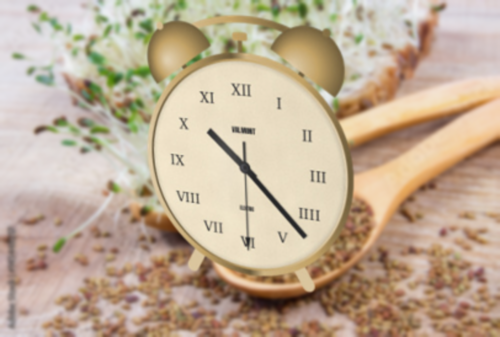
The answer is 10.22.30
